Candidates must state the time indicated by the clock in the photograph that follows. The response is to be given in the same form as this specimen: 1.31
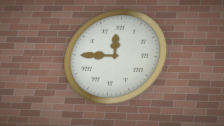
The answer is 11.45
